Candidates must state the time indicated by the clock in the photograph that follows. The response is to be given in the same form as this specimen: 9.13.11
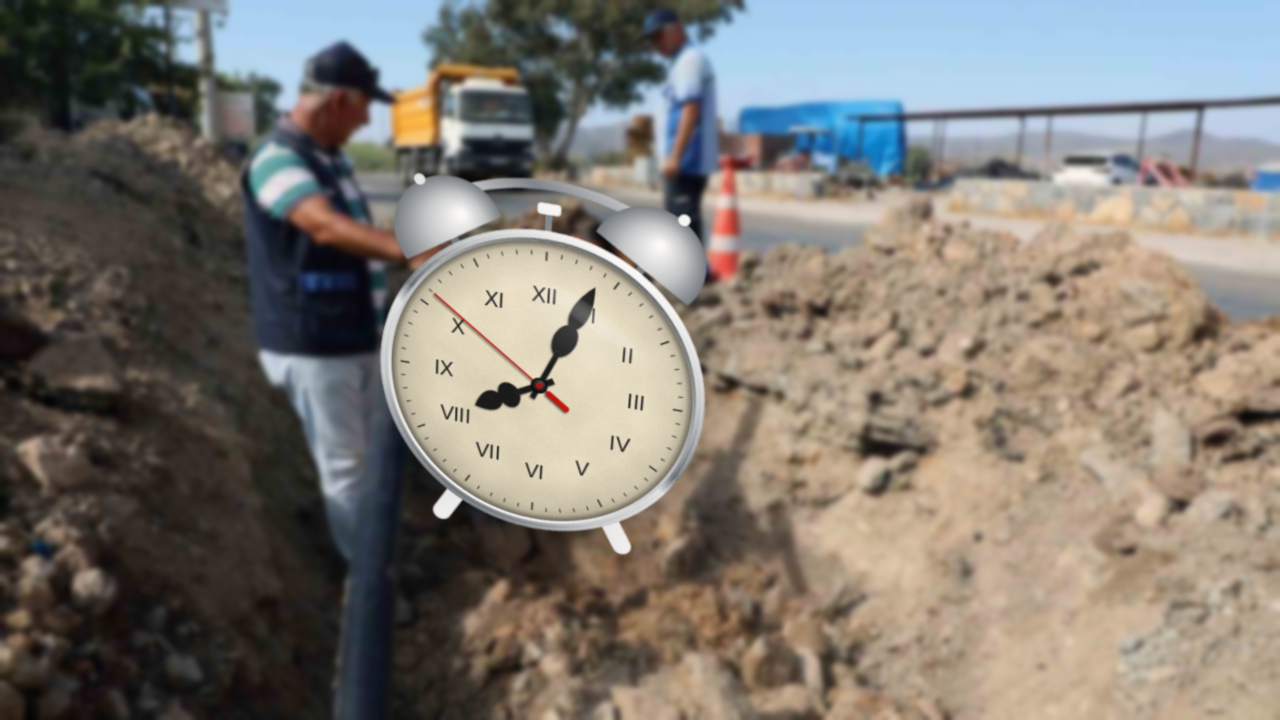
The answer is 8.03.51
